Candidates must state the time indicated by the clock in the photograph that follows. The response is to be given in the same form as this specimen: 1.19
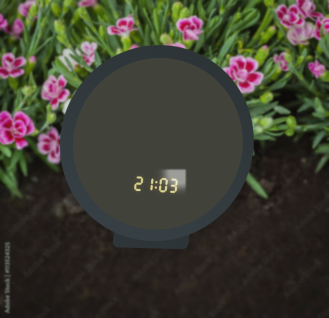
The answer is 21.03
